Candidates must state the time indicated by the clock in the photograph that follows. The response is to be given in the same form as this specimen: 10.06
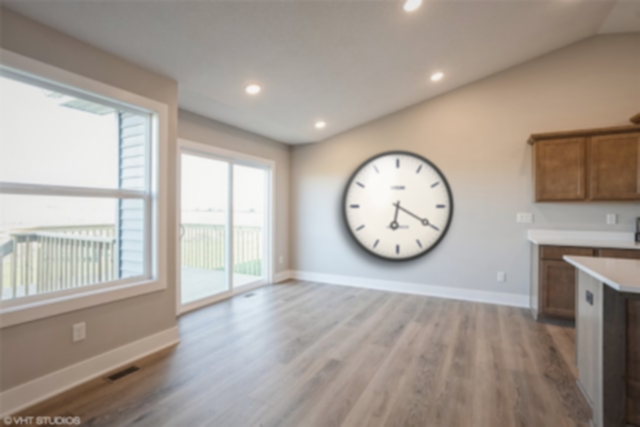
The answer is 6.20
